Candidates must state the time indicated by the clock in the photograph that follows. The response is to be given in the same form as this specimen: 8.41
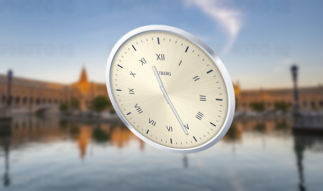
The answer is 11.26
